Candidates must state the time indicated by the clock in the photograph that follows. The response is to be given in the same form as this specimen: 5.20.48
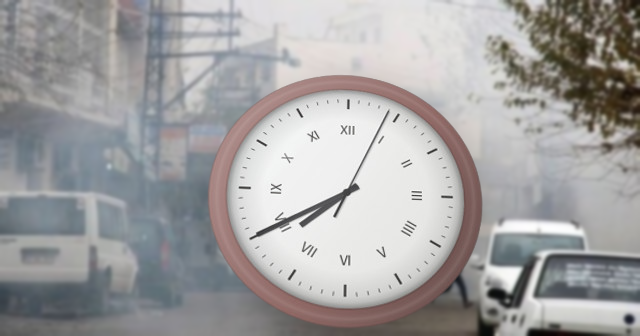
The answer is 7.40.04
